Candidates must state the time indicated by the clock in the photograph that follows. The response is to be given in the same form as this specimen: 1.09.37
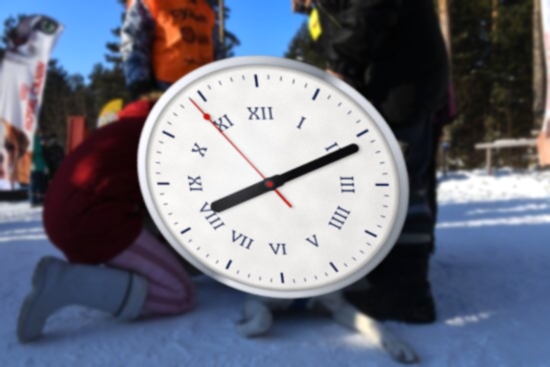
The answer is 8.10.54
